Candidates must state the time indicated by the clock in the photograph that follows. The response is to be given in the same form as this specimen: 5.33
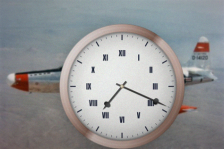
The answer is 7.19
